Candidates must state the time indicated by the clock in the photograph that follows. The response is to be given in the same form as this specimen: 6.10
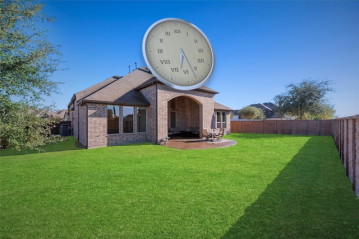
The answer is 6.27
